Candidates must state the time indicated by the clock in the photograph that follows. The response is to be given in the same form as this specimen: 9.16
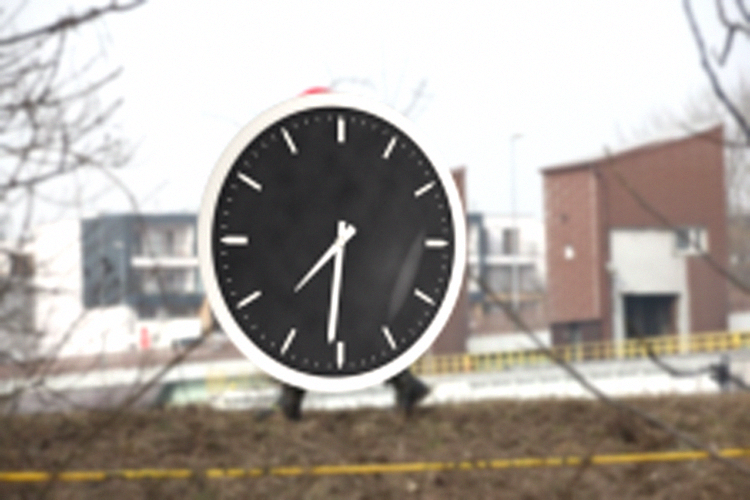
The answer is 7.31
